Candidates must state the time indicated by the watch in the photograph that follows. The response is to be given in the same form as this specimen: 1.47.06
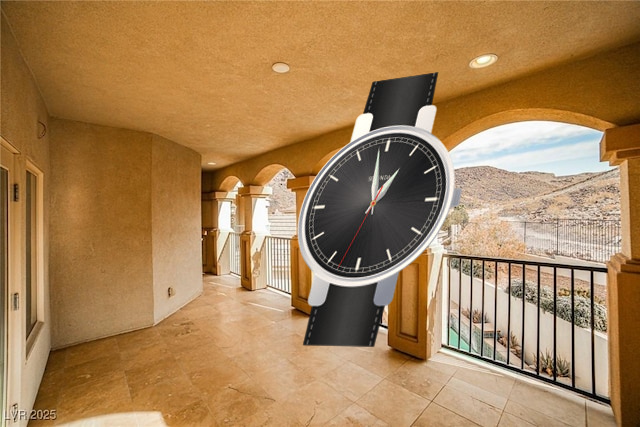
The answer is 12.58.33
